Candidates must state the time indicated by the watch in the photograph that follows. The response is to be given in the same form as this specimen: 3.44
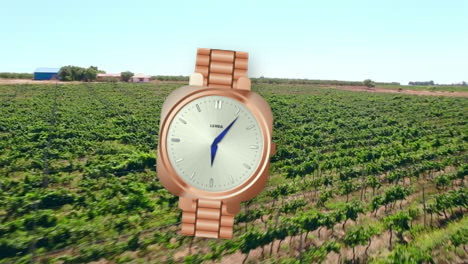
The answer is 6.06
